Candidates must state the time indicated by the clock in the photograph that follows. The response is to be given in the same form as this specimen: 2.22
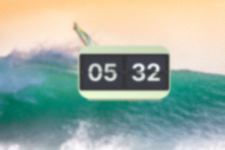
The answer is 5.32
